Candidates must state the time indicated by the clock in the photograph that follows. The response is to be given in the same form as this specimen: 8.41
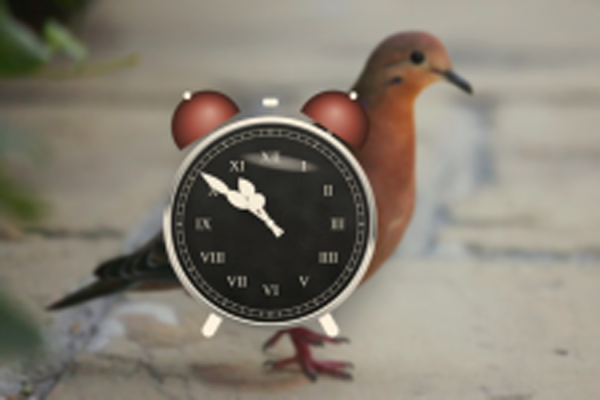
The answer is 10.51
